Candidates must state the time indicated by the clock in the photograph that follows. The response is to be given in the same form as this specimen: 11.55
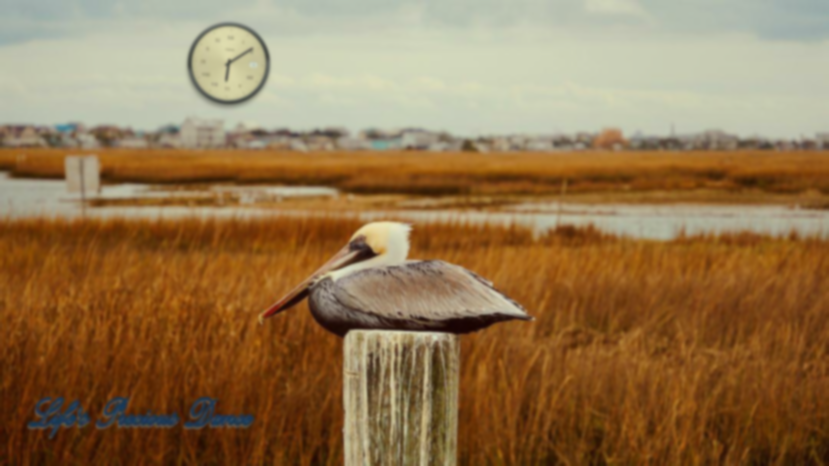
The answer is 6.09
